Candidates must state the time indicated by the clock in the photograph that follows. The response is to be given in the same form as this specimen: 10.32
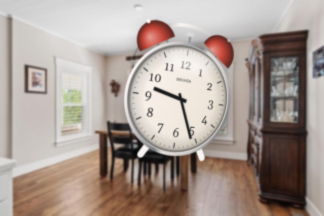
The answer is 9.26
